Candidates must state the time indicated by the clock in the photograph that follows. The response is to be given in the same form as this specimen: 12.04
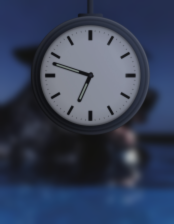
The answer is 6.48
